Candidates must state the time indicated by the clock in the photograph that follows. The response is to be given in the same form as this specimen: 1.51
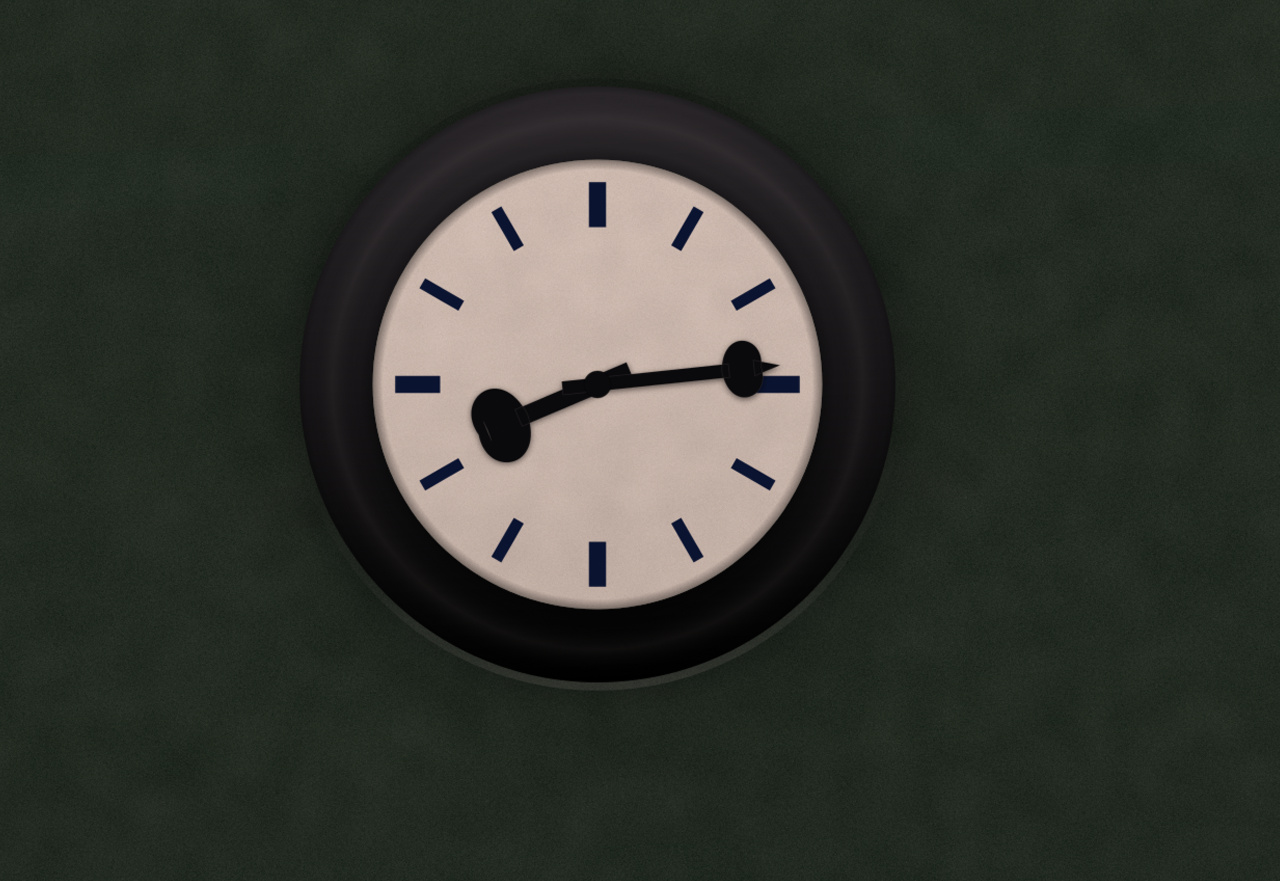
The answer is 8.14
